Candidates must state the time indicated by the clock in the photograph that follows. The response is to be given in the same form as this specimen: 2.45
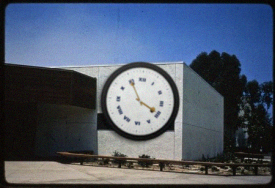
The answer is 3.55
